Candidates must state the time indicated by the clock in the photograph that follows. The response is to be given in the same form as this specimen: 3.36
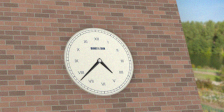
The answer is 4.38
